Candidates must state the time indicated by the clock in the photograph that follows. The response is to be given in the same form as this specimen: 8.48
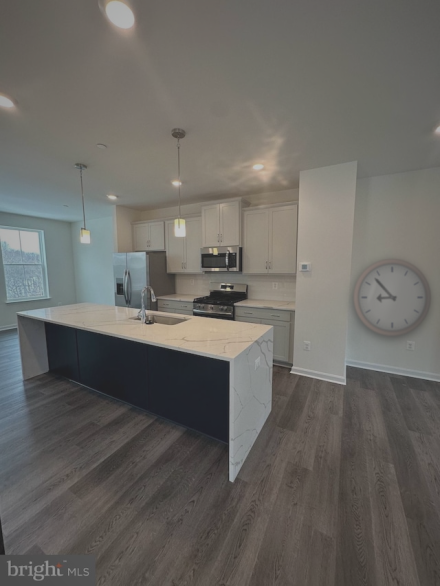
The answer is 8.53
